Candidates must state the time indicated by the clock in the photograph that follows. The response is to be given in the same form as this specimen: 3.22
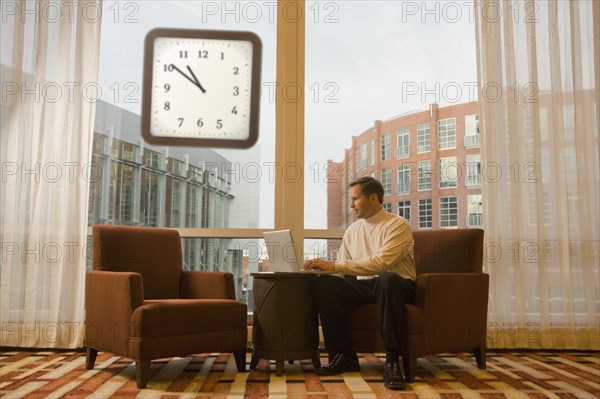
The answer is 10.51
